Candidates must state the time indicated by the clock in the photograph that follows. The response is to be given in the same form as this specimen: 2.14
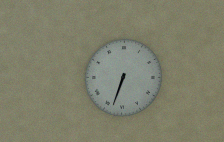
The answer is 6.33
